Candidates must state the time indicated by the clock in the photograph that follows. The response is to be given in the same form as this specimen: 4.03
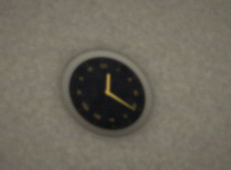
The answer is 12.21
